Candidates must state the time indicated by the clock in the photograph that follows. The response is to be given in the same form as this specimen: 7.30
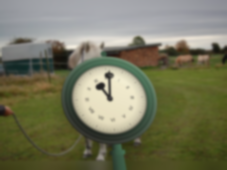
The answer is 11.01
